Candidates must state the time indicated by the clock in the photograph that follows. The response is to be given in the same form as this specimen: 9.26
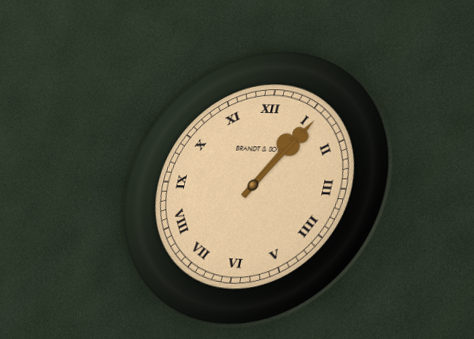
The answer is 1.06
